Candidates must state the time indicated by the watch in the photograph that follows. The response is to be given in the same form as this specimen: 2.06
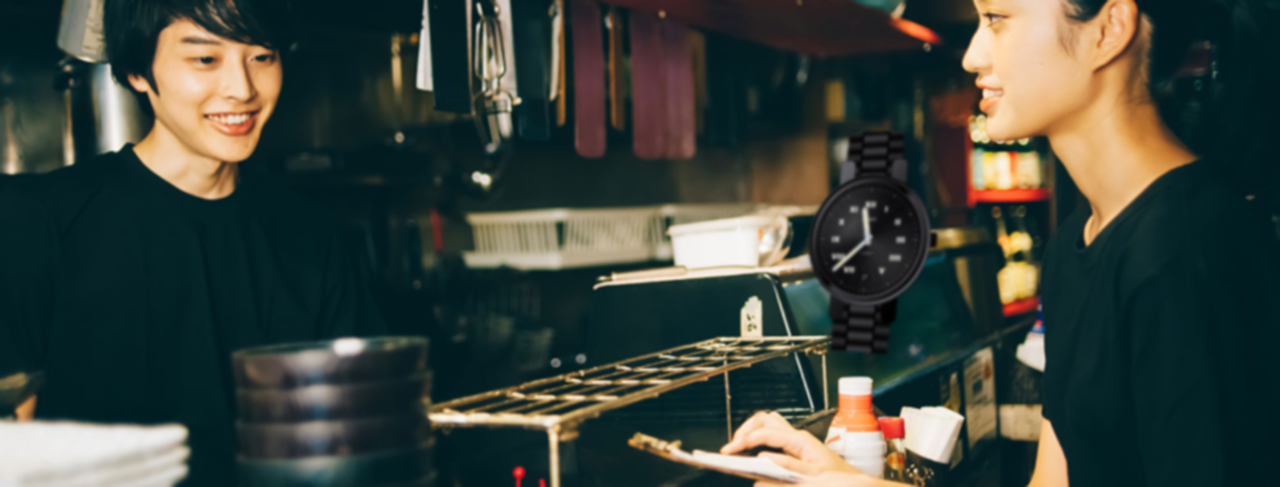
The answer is 11.38
